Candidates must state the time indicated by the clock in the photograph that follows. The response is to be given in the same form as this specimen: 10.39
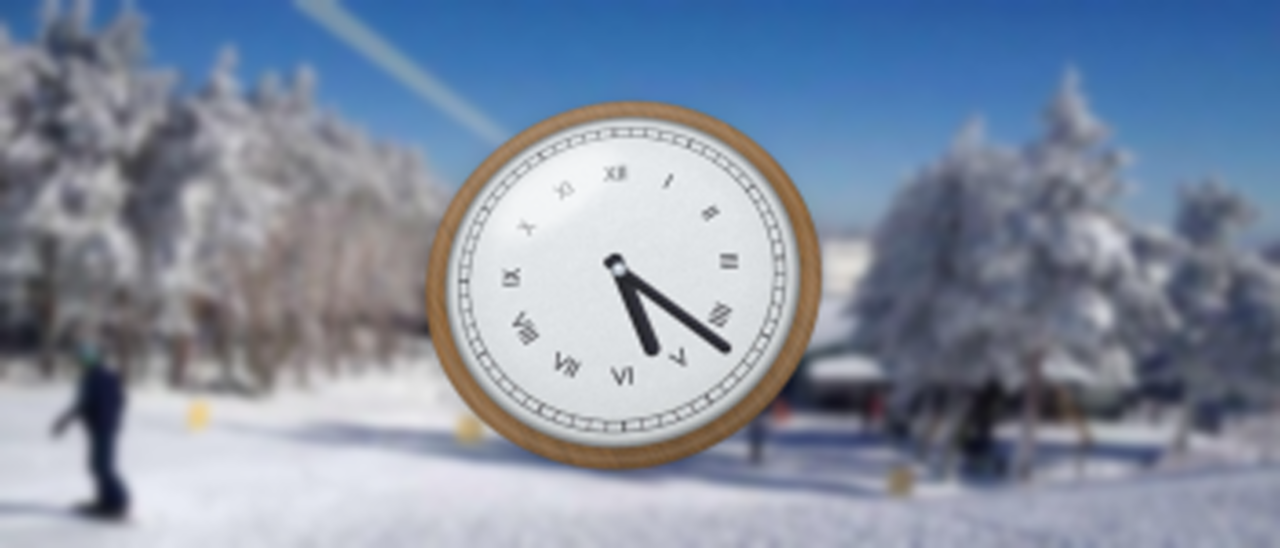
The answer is 5.22
